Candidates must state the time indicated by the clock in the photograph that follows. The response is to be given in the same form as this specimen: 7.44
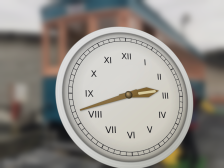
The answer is 2.42
